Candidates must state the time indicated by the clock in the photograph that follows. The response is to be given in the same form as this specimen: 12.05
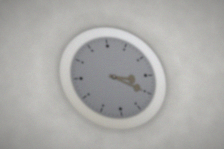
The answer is 3.20
